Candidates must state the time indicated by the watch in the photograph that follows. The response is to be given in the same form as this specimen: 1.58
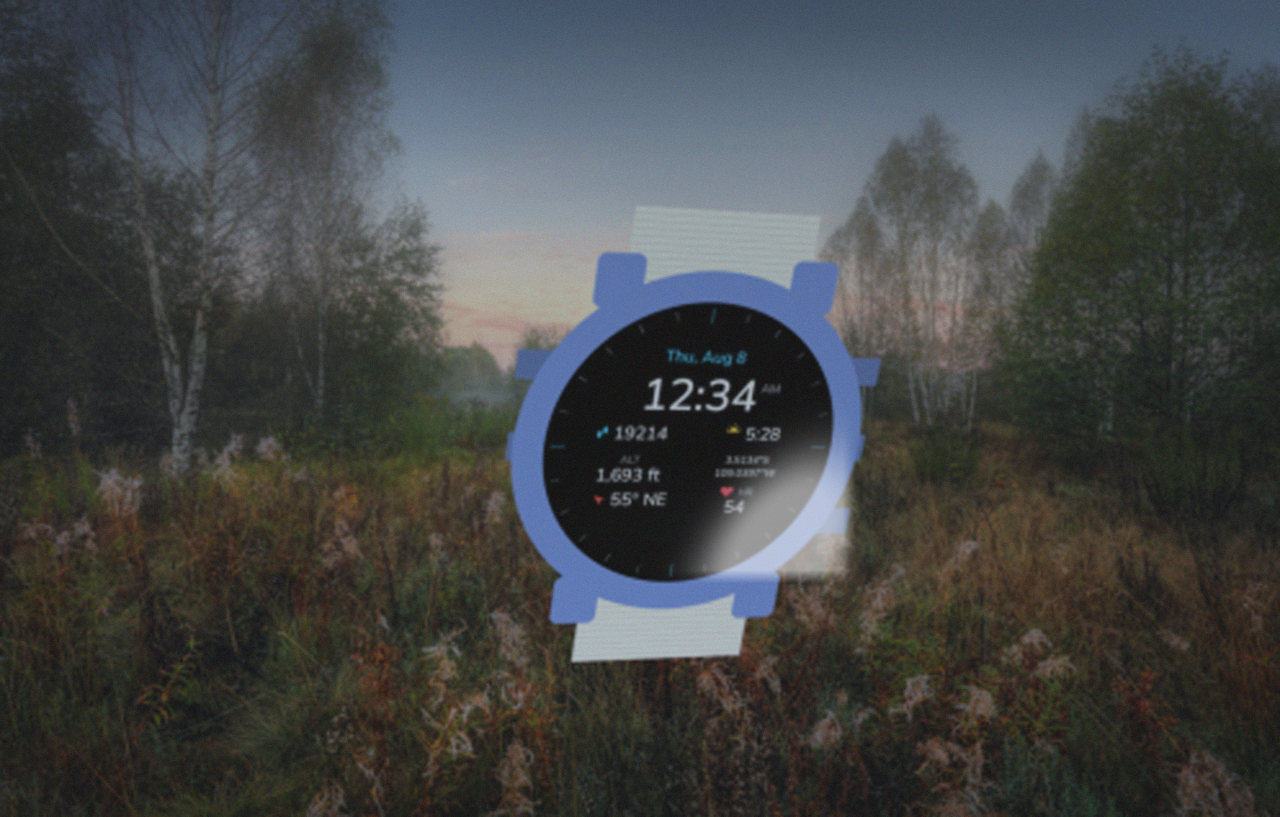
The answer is 12.34
